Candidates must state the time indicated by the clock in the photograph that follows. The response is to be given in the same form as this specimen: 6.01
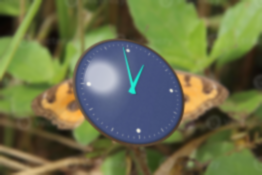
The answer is 12.59
